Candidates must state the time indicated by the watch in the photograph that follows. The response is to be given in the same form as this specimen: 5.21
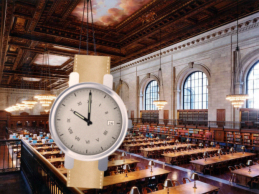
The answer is 10.00
